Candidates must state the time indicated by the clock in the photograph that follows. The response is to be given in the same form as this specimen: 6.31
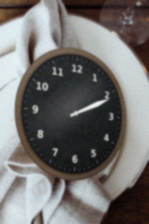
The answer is 2.11
